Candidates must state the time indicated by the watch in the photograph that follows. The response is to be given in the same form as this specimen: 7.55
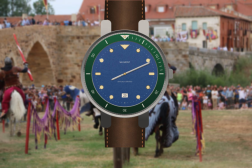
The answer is 8.11
